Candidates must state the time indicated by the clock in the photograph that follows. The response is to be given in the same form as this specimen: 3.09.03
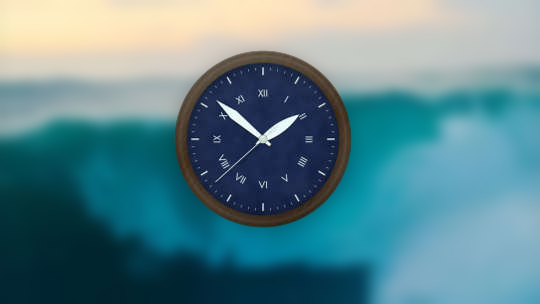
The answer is 1.51.38
